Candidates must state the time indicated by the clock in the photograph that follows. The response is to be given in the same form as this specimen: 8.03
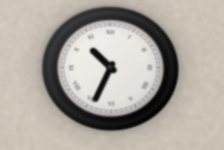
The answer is 10.34
